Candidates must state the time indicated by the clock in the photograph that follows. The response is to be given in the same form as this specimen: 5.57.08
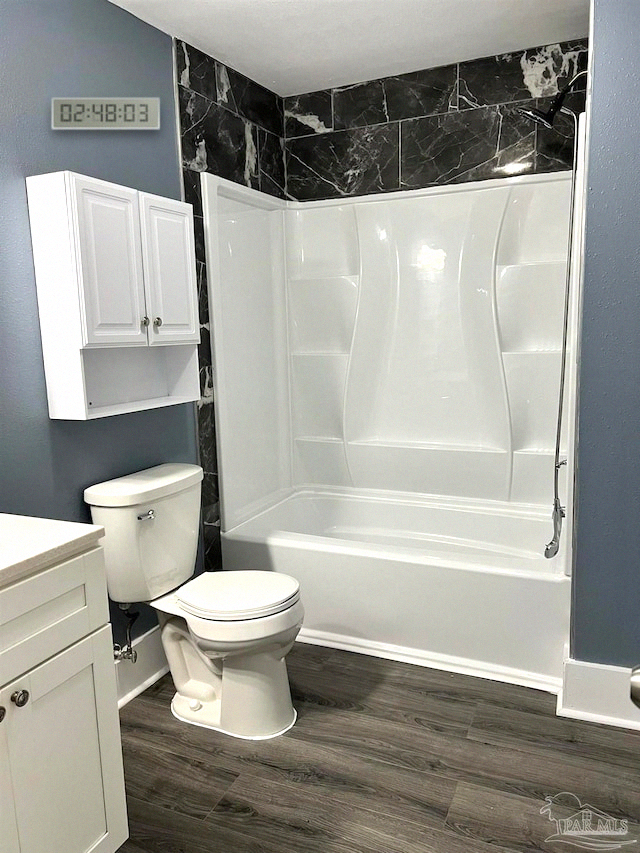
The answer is 2.48.03
